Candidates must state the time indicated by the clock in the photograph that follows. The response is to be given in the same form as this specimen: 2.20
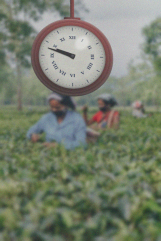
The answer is 9.48
